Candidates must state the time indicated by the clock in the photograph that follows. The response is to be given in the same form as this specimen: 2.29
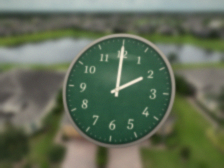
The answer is 2.00
